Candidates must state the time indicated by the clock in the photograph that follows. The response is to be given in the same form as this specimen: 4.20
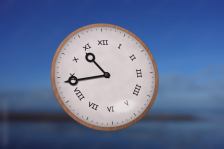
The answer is 10.44
